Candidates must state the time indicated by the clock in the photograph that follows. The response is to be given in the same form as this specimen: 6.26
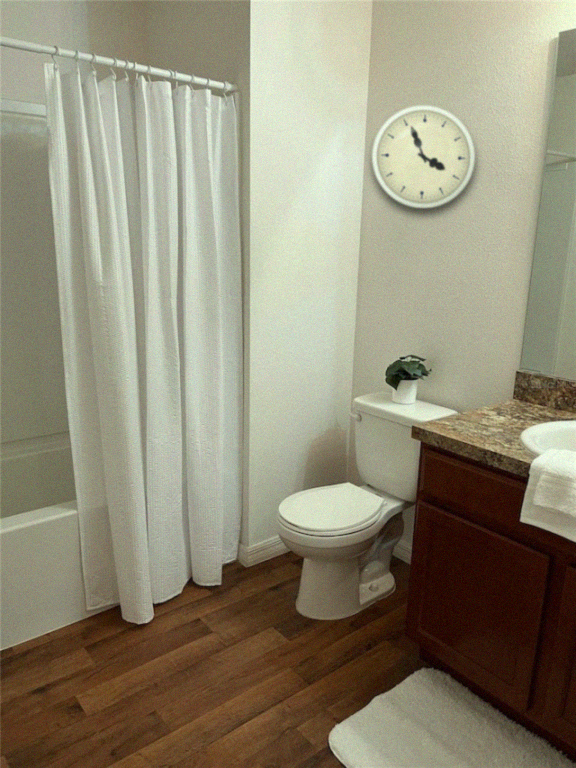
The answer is 3.56
